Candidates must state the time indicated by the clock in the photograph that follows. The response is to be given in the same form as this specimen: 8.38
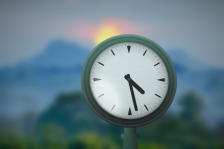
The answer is 4.28
